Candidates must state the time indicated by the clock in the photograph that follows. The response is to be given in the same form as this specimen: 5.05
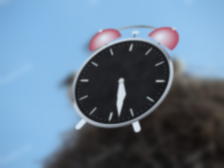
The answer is 5.28
